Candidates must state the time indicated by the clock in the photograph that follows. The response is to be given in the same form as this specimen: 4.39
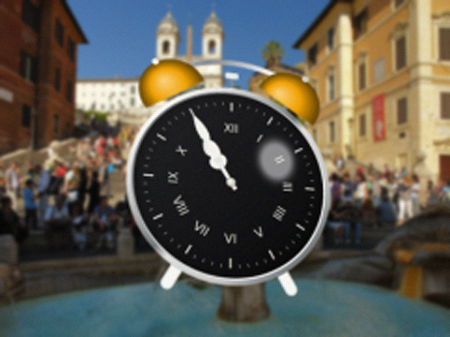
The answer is 10.55
